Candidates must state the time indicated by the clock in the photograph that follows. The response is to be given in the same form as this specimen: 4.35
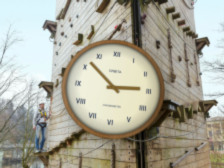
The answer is 2.52
